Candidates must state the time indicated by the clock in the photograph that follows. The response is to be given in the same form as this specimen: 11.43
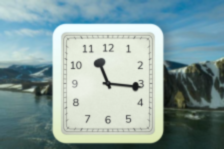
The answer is 11.16
